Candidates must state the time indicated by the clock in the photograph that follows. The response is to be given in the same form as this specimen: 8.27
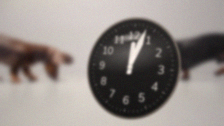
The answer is 12.03
